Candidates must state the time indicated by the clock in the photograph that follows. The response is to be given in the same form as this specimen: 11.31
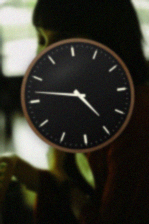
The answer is 4.47
